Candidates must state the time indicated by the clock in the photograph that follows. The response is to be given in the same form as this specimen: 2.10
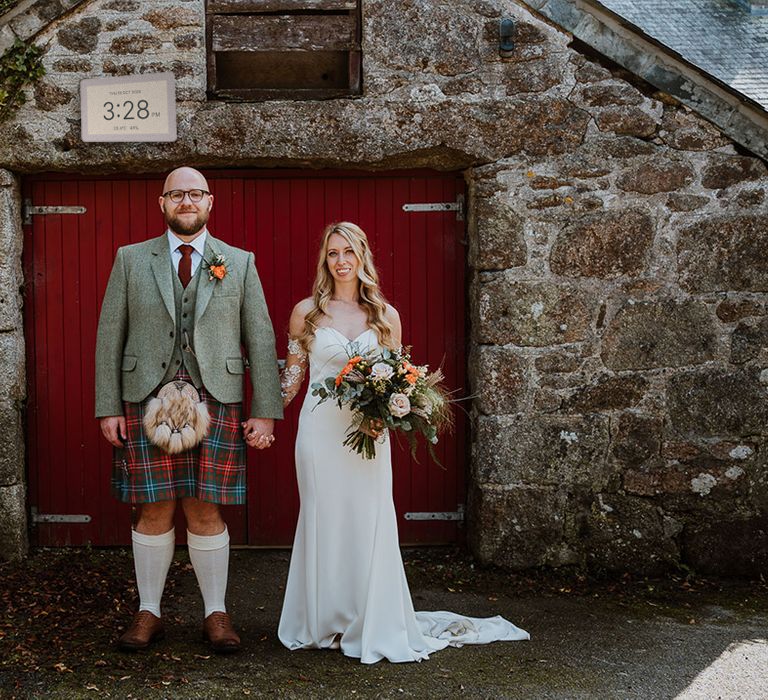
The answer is 3.28
